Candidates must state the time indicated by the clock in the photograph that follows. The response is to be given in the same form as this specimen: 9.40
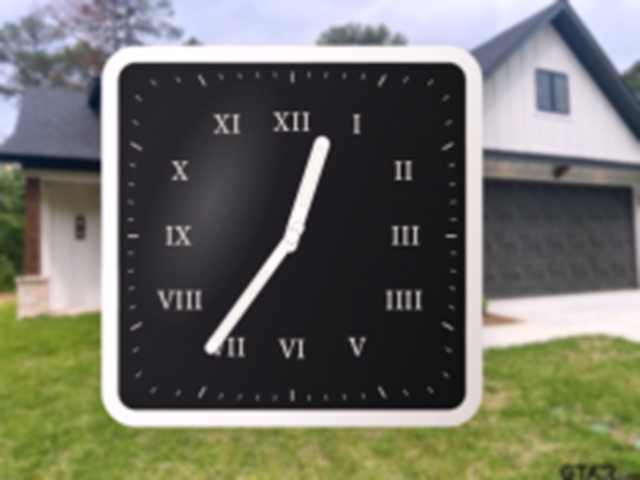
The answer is 12.36
